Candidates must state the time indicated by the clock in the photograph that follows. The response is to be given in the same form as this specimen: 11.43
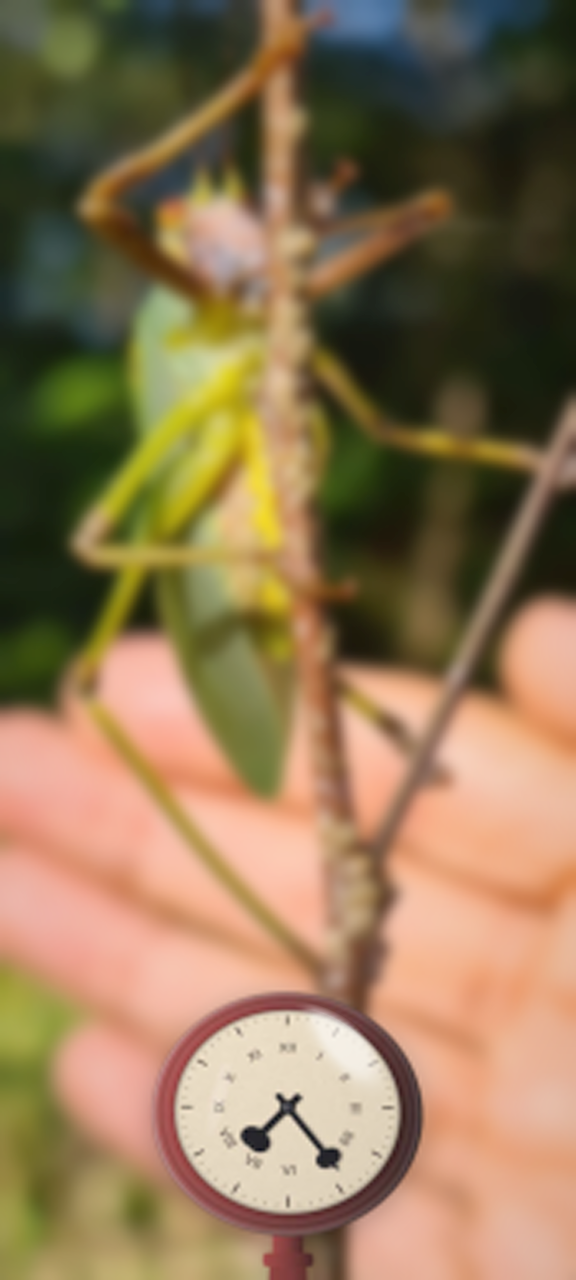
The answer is 7.24
